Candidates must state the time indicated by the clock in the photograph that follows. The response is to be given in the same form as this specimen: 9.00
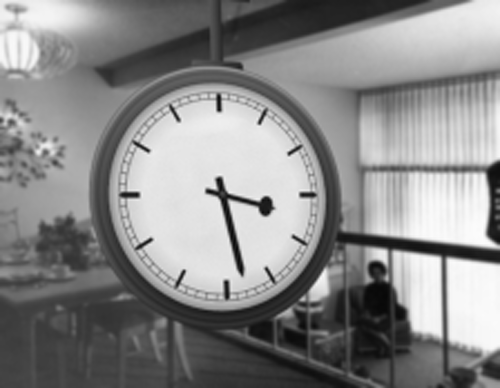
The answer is 3.28
